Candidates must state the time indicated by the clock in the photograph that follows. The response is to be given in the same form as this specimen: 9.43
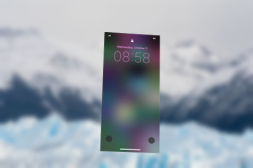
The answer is 8.58
